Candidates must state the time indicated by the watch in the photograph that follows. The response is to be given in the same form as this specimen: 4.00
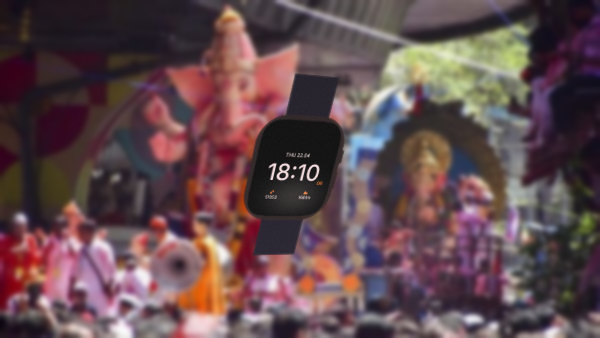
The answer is 18.10
